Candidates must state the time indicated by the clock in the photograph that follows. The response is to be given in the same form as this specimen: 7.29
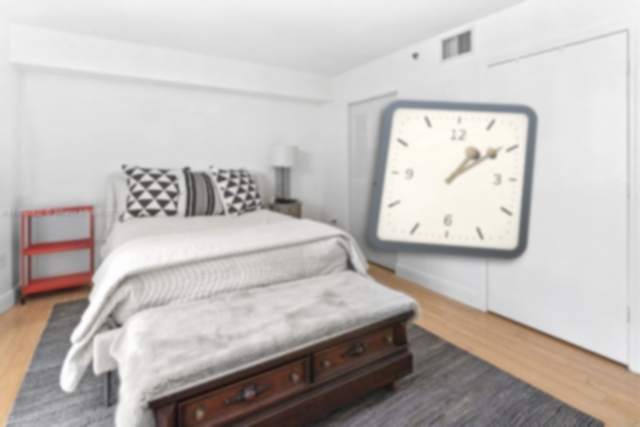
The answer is 1.09
